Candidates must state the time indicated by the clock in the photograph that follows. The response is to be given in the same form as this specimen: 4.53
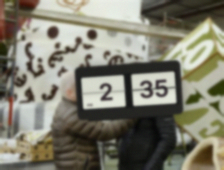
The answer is 2.35
